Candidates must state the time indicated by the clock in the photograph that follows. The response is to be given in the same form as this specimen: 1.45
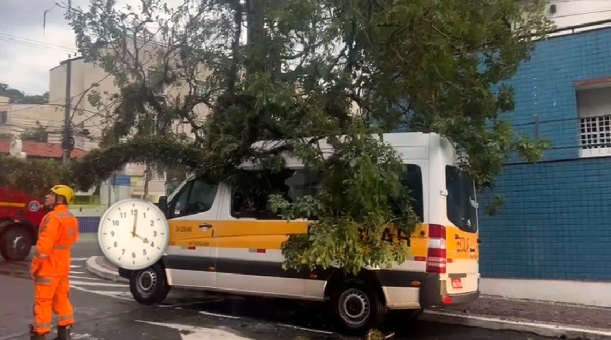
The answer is 4.01
